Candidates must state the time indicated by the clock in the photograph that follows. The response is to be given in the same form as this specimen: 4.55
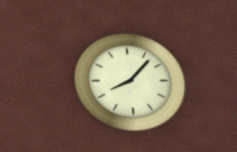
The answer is 8.07
